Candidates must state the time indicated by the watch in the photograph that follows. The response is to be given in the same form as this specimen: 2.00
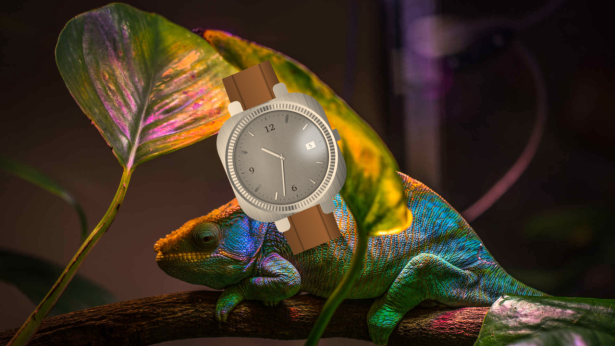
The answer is 10.33
